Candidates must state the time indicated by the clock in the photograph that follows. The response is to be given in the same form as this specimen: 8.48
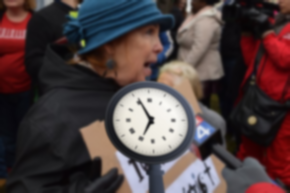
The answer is 6.56
